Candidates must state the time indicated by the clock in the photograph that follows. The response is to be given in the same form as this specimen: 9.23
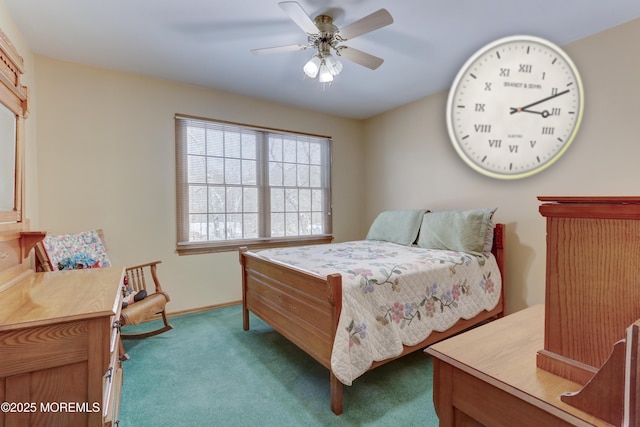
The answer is 3.11
